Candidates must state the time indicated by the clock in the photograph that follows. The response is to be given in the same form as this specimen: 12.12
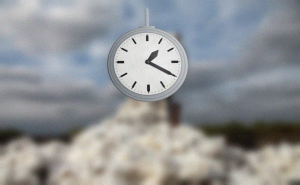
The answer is 1.20
